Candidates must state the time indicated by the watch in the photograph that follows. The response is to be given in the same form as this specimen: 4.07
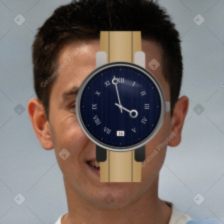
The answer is 3.58
